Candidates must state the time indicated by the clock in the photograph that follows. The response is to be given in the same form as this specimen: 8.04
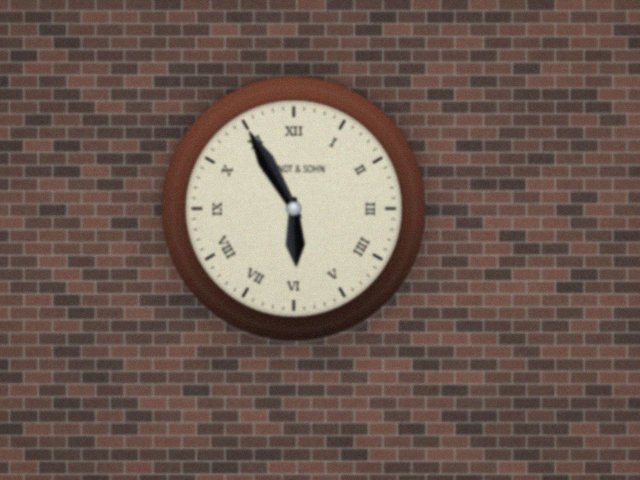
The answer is 5.55
